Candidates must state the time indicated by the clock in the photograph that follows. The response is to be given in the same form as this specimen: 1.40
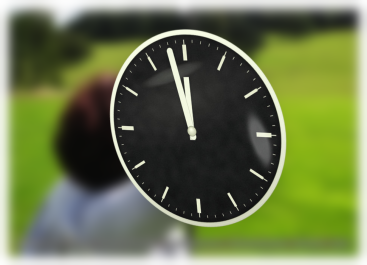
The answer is 11.58
